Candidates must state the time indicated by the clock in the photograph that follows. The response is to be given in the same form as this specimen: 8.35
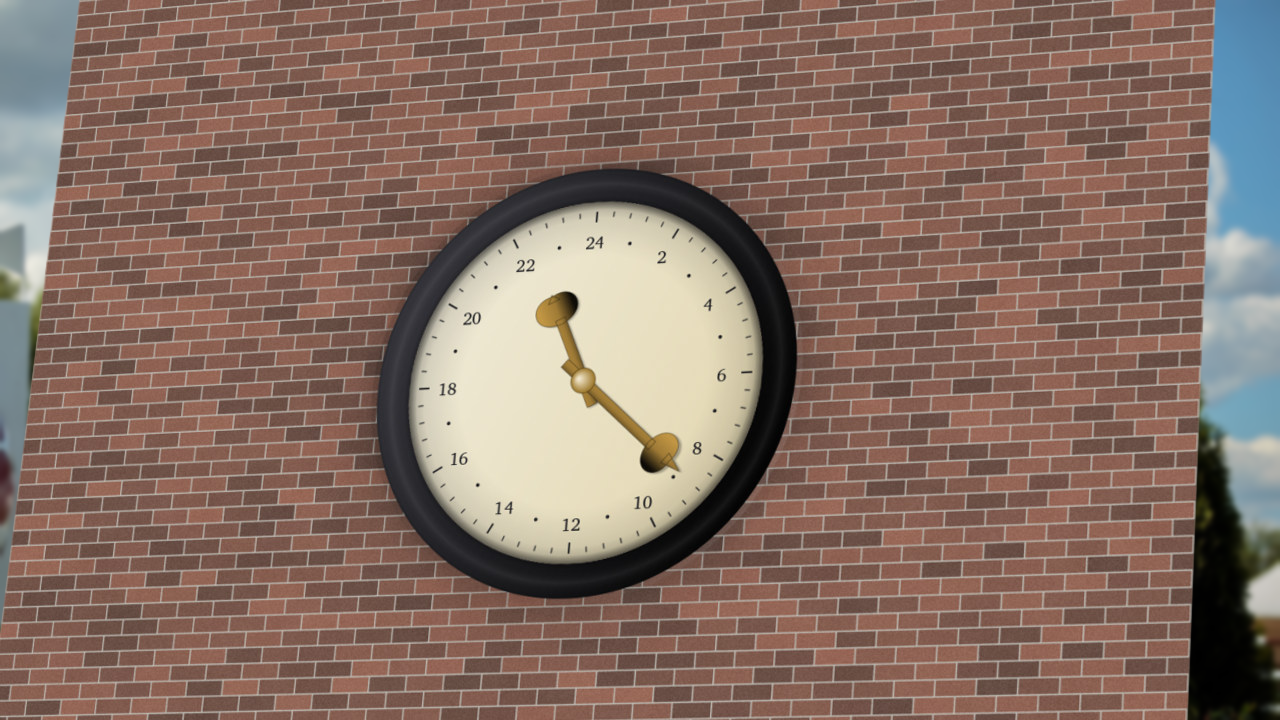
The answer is 22.22
